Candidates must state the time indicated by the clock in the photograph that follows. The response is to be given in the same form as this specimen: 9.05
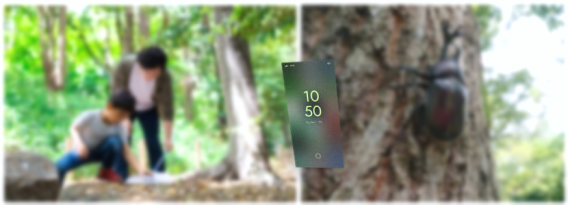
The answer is 10.50
